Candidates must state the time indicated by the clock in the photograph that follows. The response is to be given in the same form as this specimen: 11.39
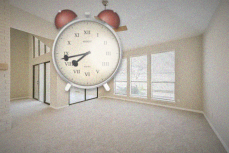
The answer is 7.43
